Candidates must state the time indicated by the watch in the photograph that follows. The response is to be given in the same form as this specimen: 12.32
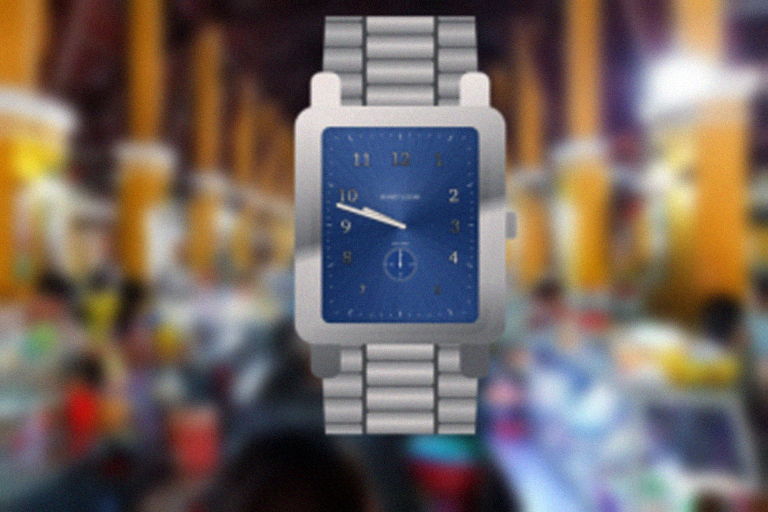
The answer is 9.48
